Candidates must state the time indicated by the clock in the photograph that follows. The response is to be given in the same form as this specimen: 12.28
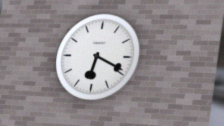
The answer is 6.19
